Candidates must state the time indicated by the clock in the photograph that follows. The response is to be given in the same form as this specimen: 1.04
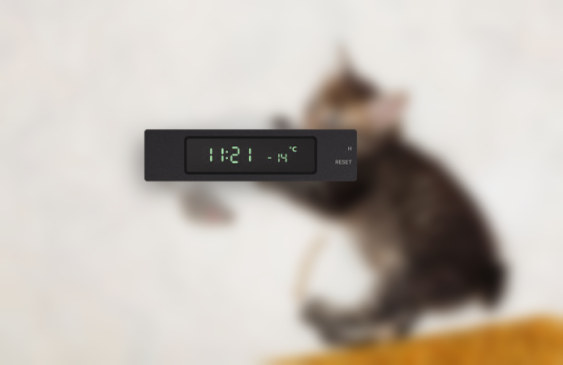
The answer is 11.21
